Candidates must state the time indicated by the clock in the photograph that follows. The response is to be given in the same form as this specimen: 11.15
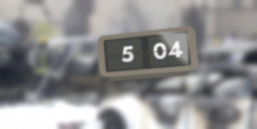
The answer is 5.04
